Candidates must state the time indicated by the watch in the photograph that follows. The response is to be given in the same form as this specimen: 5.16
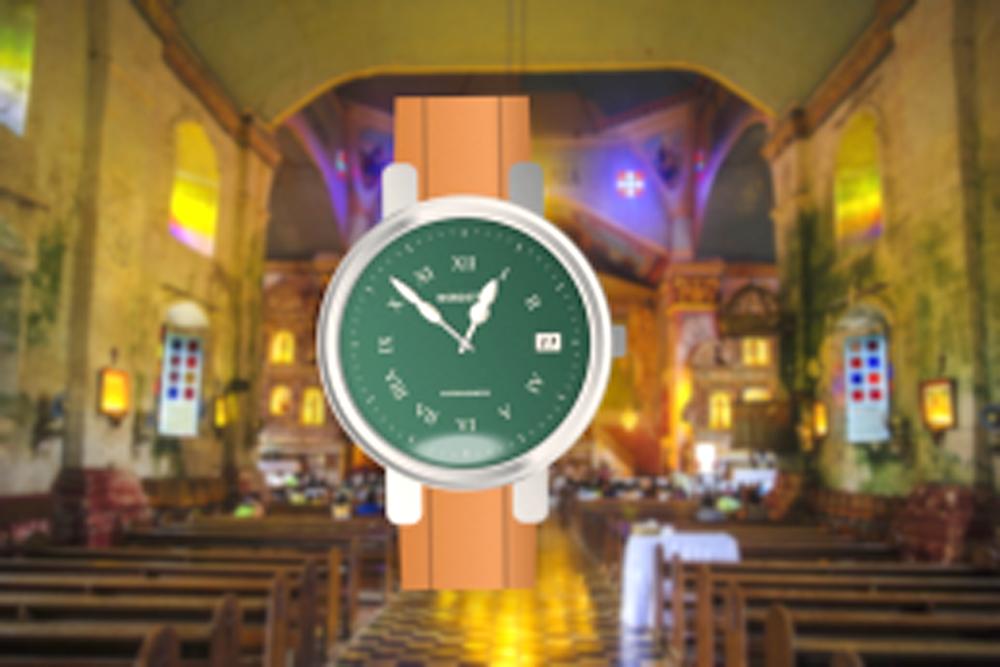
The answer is 12.52
